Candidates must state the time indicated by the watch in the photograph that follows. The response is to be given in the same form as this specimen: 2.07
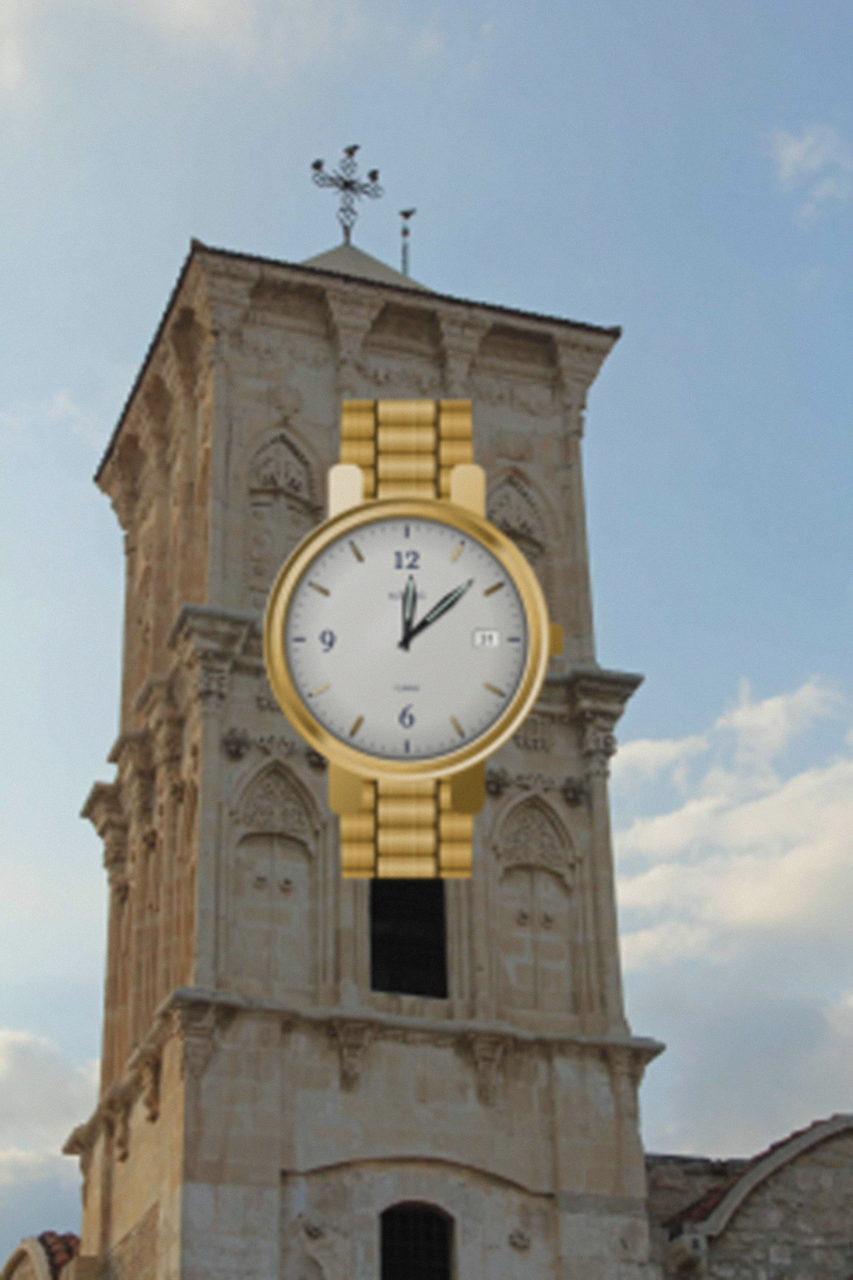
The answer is 12.08
